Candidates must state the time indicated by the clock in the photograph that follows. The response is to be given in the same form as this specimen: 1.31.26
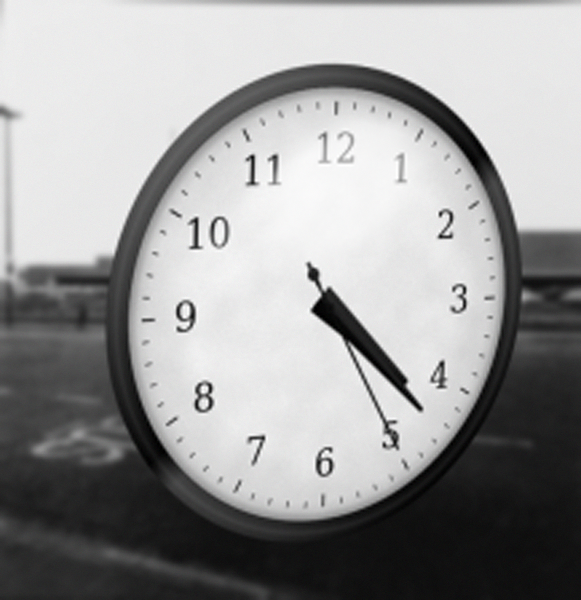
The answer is 4.22.25
